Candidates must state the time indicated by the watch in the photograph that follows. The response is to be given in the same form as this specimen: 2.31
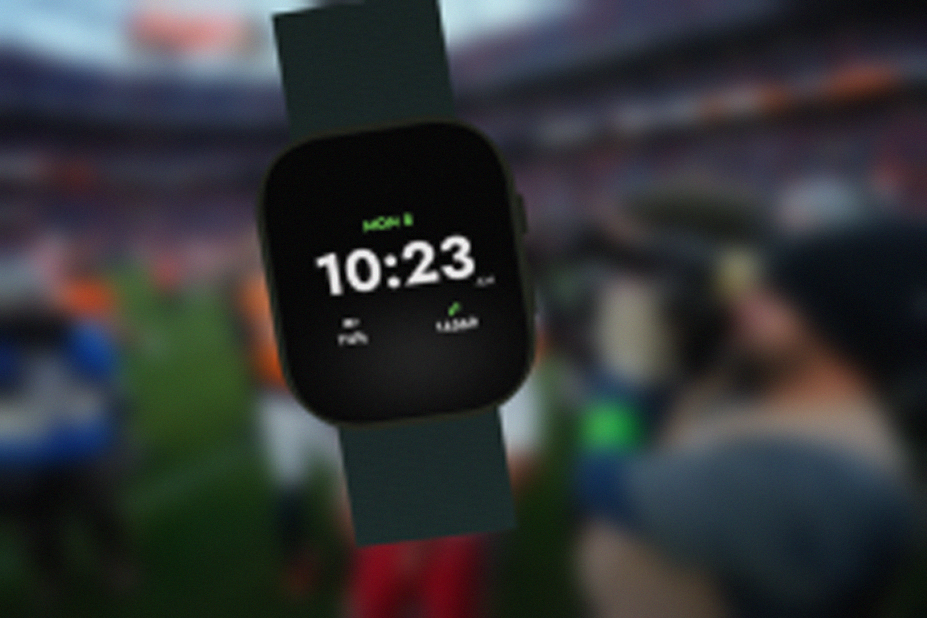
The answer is 10.23
